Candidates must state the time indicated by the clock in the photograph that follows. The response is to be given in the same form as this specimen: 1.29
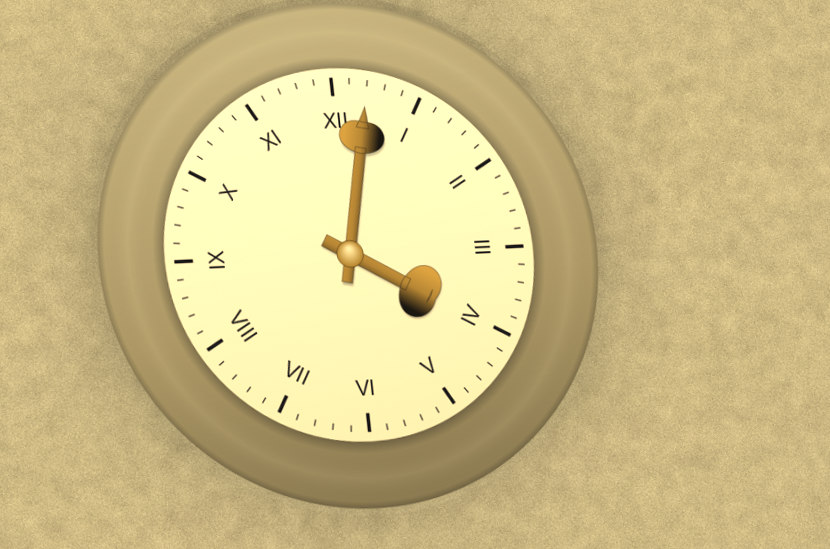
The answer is 4.02
